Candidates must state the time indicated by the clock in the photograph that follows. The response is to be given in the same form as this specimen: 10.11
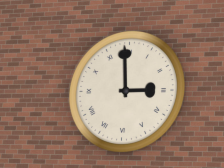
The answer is 2.59
